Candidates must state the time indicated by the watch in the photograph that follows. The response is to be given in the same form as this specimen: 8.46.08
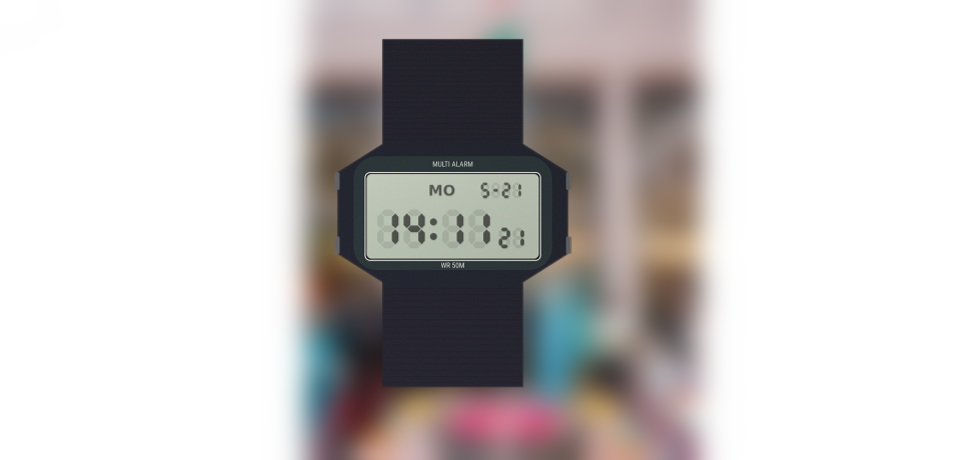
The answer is 14.11.21
